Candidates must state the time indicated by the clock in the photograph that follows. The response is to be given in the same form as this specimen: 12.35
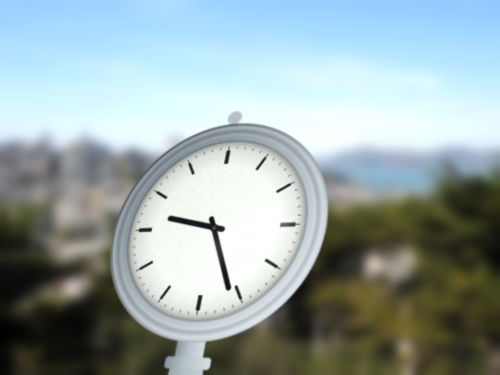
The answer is 9.26
